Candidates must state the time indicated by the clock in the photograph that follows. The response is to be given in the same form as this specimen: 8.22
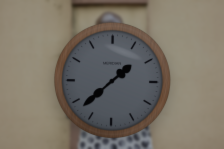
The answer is 1.38
